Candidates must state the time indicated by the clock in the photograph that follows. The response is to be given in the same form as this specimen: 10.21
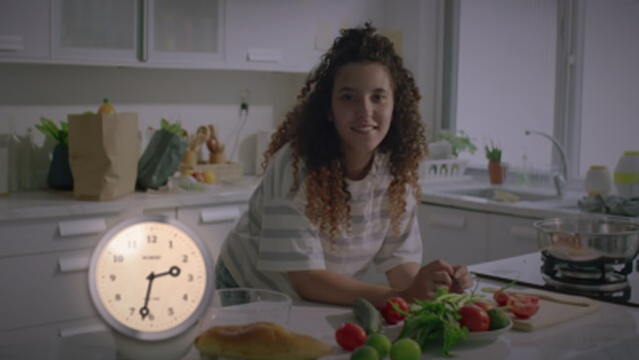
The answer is 2.32
